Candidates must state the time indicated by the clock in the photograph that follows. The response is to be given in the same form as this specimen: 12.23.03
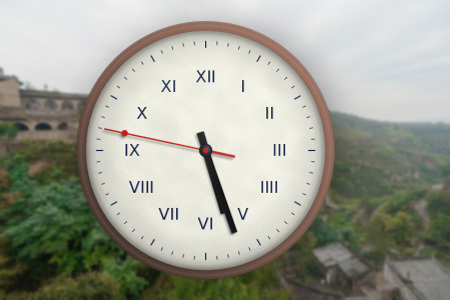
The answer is 5.26.47
